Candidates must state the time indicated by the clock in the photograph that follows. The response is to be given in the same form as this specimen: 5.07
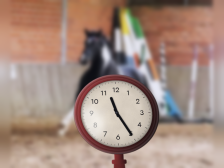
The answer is 11.25
